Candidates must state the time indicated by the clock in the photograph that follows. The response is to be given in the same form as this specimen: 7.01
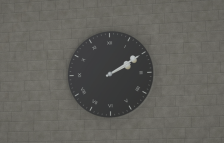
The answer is 2.10
